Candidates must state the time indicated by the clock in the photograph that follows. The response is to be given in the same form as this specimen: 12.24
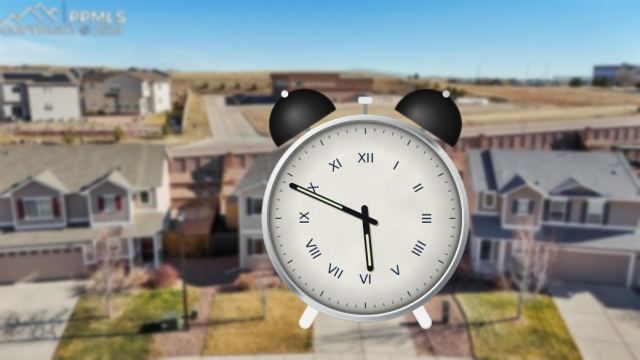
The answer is 5.49
